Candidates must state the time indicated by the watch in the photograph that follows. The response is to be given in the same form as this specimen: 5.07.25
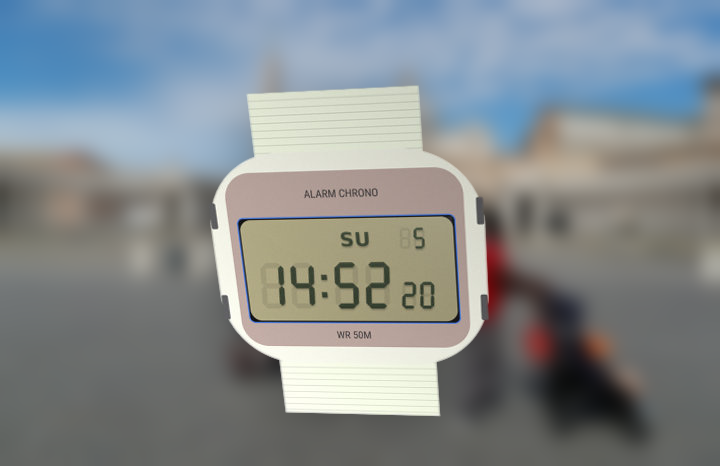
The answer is 14.52.20
